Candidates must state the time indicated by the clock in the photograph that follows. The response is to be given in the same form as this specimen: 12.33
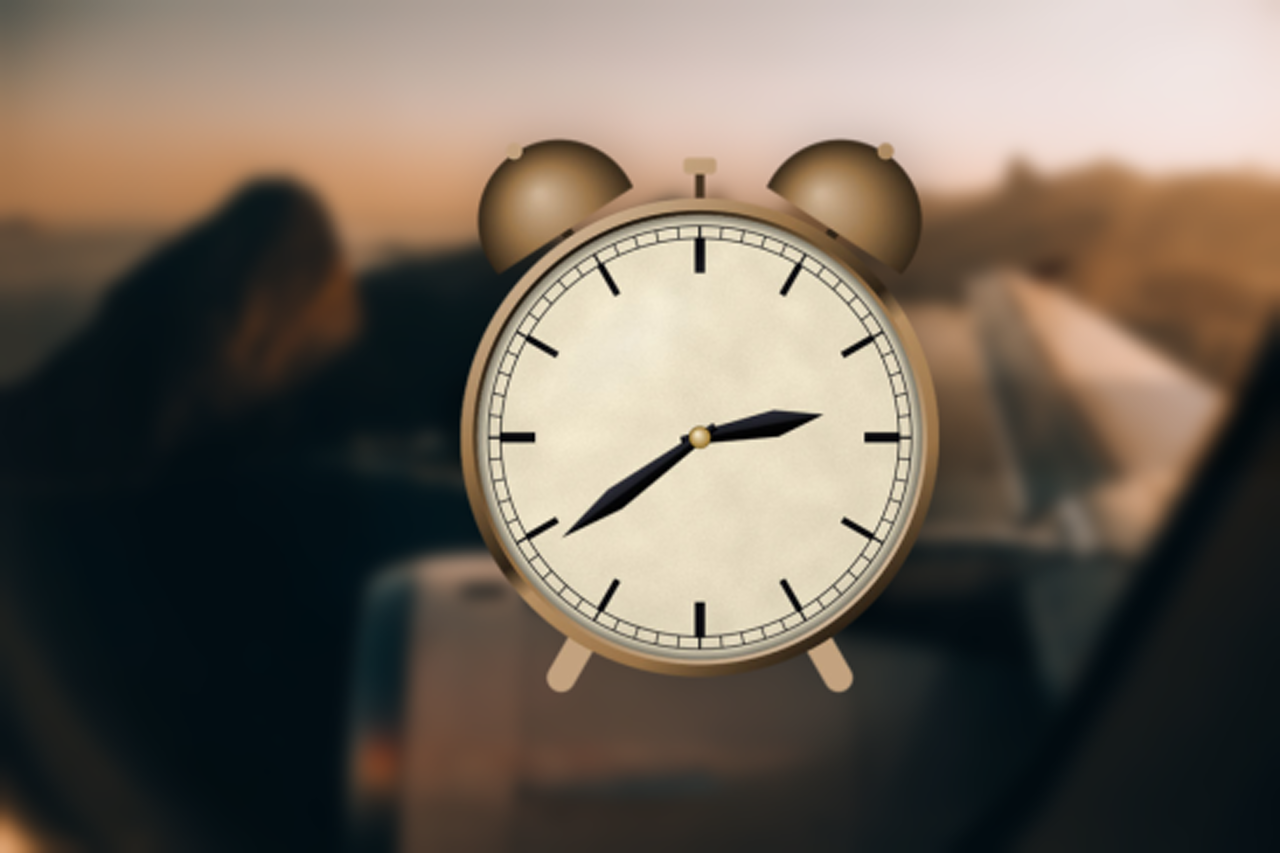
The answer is 2.39
